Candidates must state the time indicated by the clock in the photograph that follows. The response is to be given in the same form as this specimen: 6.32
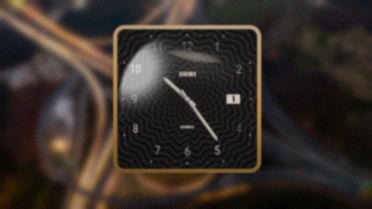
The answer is 10.24
